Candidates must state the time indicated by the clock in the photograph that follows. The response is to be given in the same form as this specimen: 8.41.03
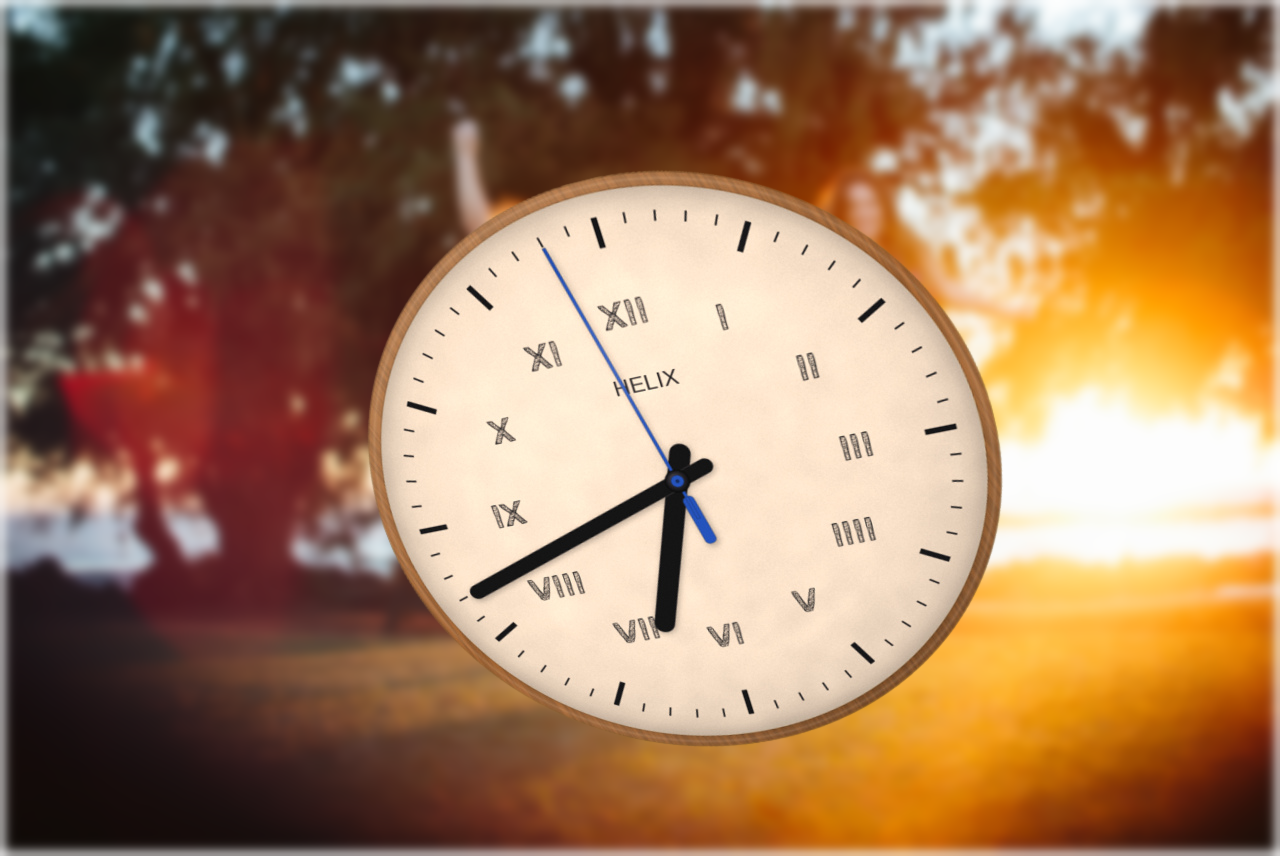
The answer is 6.41.58
